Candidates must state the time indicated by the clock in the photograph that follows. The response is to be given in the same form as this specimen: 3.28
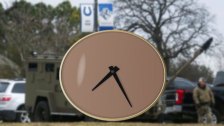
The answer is 7.26
